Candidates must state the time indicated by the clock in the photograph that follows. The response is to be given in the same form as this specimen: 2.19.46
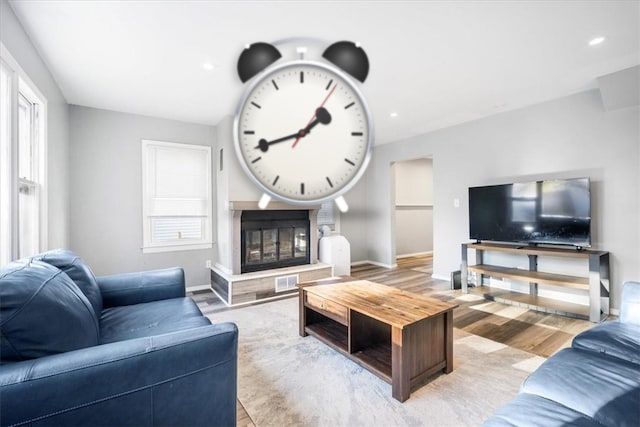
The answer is 1.42.06
